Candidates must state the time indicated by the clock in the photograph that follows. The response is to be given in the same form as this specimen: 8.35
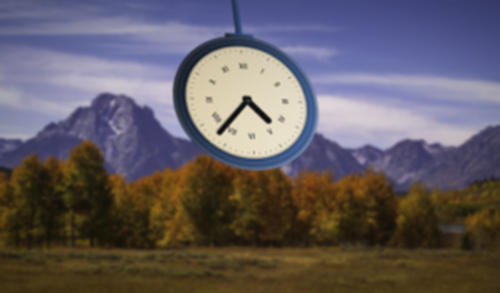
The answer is 4.37
